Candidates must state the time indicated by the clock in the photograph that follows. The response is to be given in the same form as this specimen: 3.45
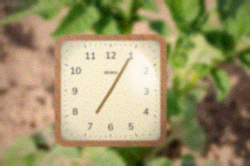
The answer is 7.05
